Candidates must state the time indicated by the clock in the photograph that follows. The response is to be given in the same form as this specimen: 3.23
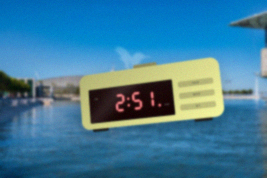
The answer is 2.51
